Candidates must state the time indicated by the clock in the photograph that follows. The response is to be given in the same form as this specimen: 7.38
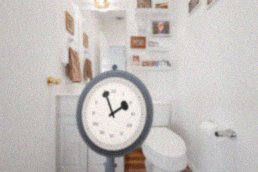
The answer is 1.56
